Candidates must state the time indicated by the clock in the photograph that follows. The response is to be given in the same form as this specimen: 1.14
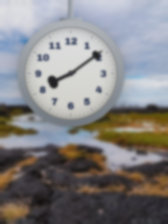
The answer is 8.09
